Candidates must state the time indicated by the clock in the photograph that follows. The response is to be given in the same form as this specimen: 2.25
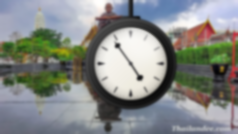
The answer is 4.54
